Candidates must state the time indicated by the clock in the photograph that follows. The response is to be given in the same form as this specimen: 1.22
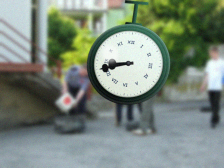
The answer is 8.42
